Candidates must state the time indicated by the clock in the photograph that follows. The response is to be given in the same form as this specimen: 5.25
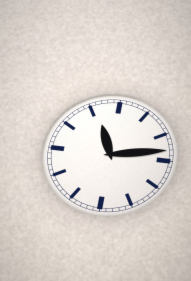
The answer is 11.13
